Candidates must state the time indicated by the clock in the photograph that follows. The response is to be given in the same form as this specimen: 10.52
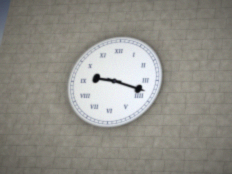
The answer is 9.18
